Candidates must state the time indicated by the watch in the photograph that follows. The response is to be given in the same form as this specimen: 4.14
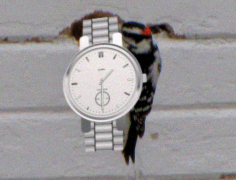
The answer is 1.30
